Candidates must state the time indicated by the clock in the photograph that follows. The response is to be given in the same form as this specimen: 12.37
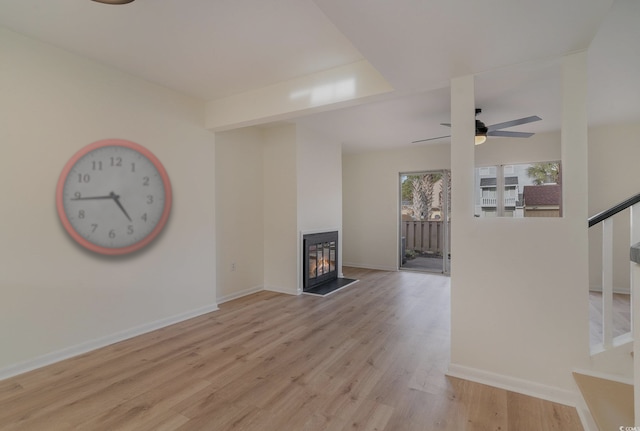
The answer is 4.44
